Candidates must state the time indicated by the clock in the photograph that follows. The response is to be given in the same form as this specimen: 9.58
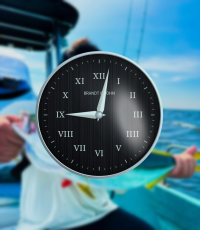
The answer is 9.02
